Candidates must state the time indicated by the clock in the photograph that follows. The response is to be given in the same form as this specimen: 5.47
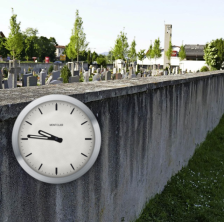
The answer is 9.46
